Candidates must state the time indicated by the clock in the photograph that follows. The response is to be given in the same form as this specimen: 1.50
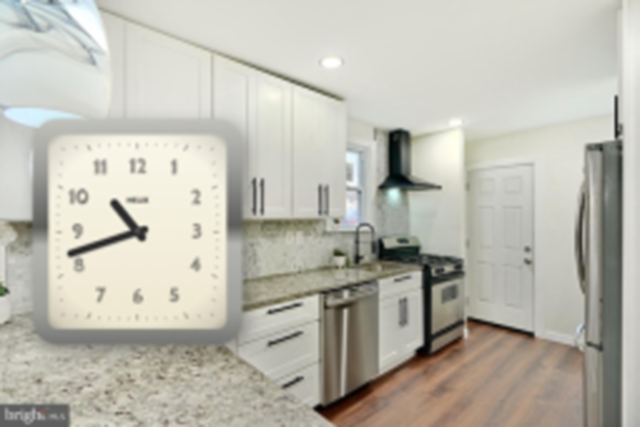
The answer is 10.42
